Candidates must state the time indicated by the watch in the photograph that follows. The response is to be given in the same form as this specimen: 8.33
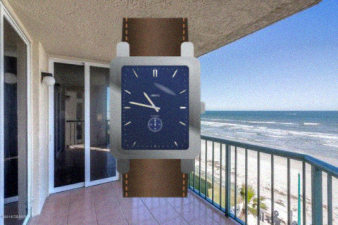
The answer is 10.47
